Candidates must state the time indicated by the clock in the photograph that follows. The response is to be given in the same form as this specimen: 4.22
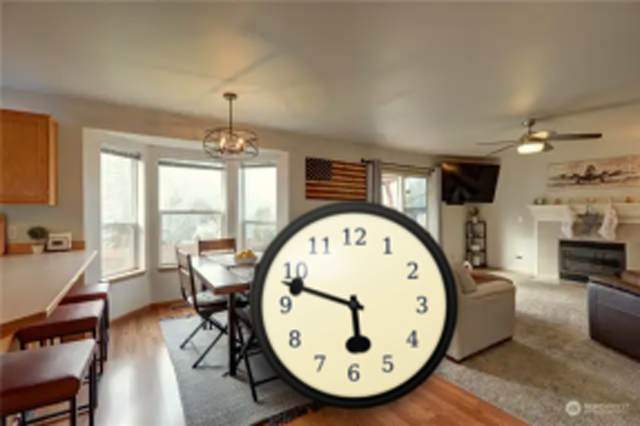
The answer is 5.48
